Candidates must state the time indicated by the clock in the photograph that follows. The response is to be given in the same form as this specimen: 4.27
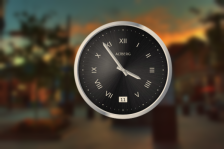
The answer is 3.54
